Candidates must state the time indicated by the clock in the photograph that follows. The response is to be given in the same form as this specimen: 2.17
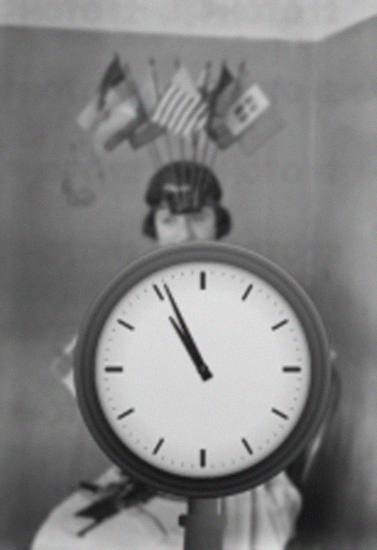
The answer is 10.56
